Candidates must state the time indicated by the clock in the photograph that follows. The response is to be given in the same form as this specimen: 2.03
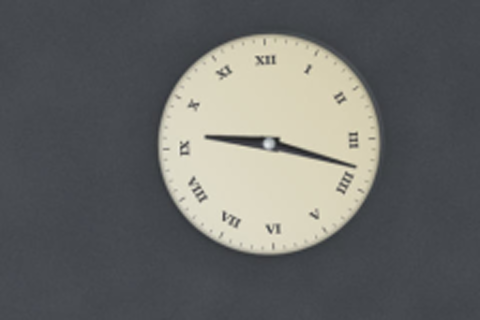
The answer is 9.18
